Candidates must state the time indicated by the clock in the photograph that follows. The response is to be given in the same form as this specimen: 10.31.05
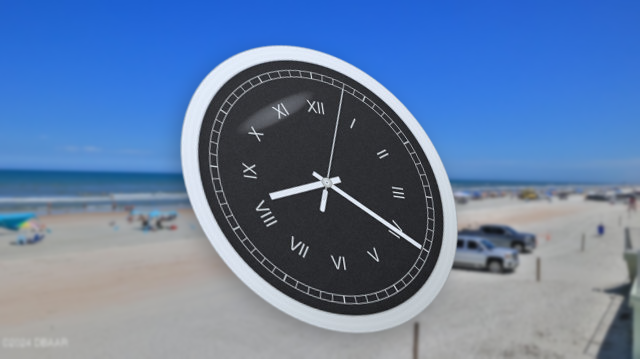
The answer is 8.20.03
